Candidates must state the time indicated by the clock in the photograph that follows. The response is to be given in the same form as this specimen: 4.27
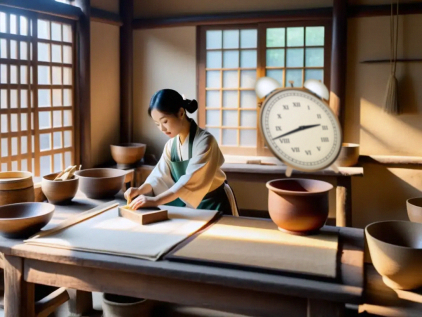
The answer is 2.42
